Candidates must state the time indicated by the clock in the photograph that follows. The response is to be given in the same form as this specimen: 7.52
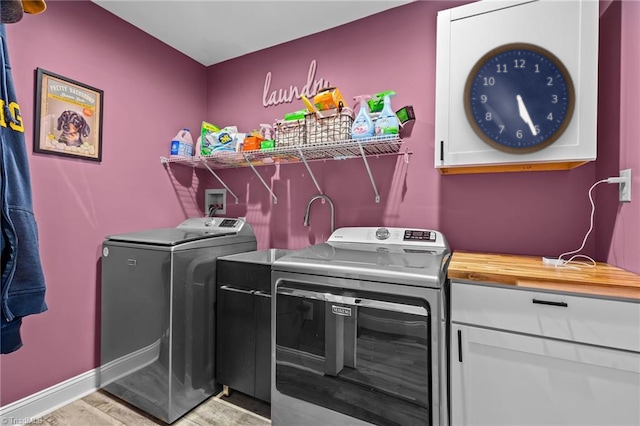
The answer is 5.26
